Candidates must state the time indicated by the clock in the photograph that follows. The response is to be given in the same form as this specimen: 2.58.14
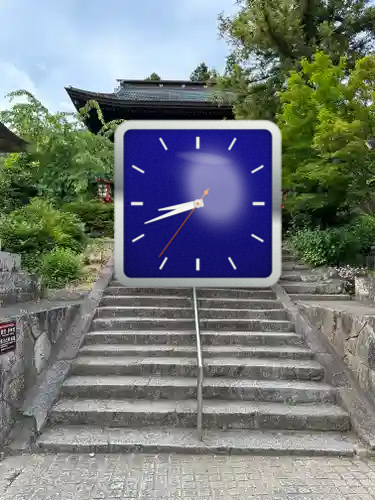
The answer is 8.41.36
